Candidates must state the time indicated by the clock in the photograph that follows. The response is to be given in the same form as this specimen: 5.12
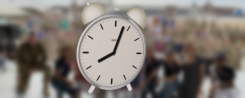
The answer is 8.03
